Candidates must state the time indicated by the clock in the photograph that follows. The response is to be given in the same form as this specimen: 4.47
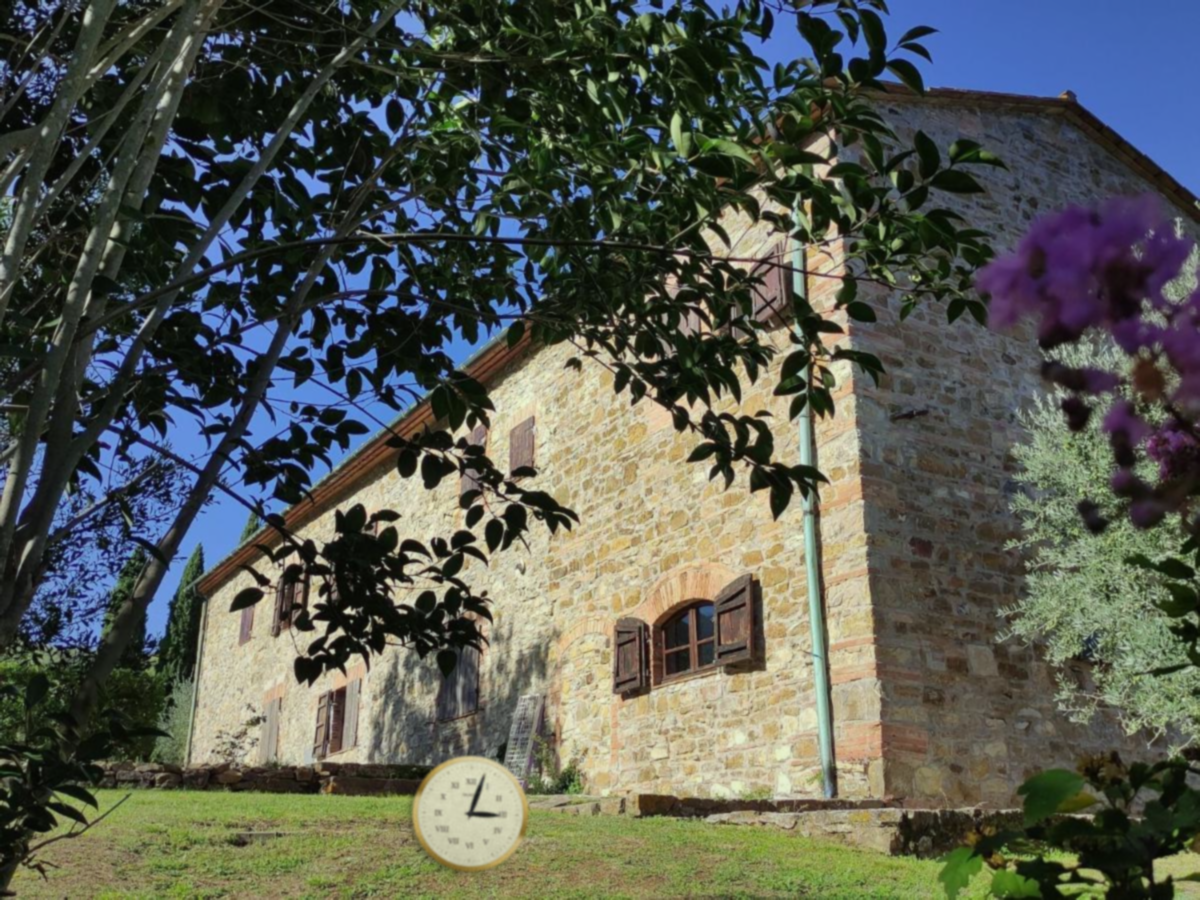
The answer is 3.03
